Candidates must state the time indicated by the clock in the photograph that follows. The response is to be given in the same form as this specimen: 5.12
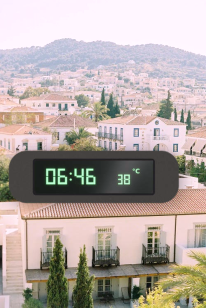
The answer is 6.46
